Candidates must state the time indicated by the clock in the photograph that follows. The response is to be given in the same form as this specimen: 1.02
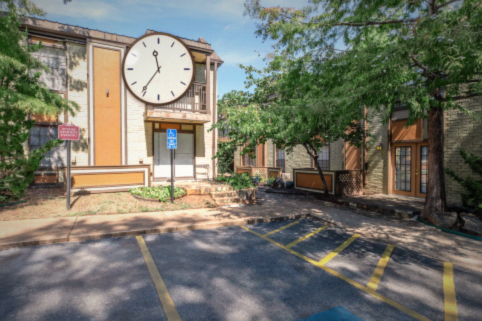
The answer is 11.36
